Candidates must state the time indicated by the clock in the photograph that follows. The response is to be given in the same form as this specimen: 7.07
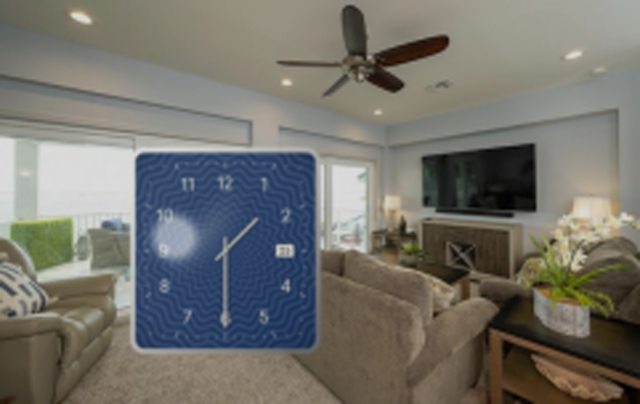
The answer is 1.30
